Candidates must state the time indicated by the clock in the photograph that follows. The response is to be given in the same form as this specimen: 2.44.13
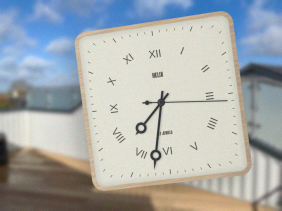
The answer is 7.32.16
